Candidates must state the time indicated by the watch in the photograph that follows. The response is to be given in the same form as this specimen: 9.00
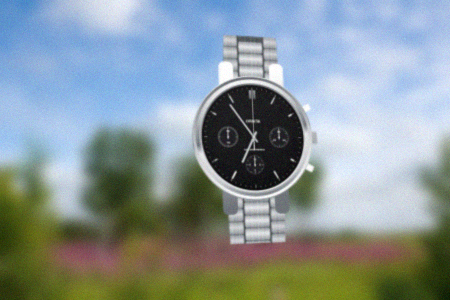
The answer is 6.54
